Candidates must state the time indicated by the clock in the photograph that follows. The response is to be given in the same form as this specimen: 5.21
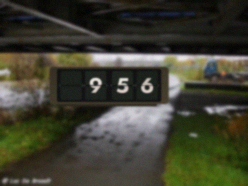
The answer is 9.56
